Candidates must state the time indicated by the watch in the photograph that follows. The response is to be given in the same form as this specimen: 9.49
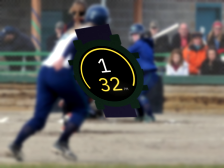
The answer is 1.32
